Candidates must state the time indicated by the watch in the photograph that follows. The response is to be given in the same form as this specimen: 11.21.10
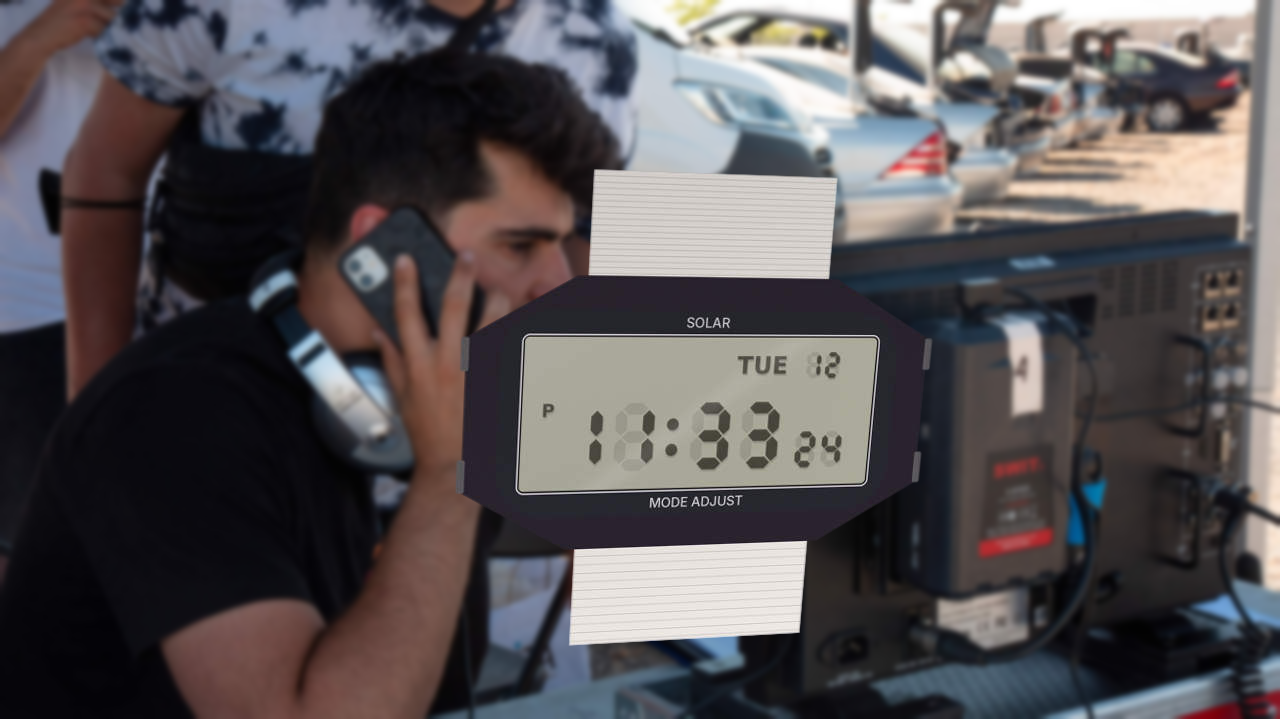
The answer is 11.33.24
